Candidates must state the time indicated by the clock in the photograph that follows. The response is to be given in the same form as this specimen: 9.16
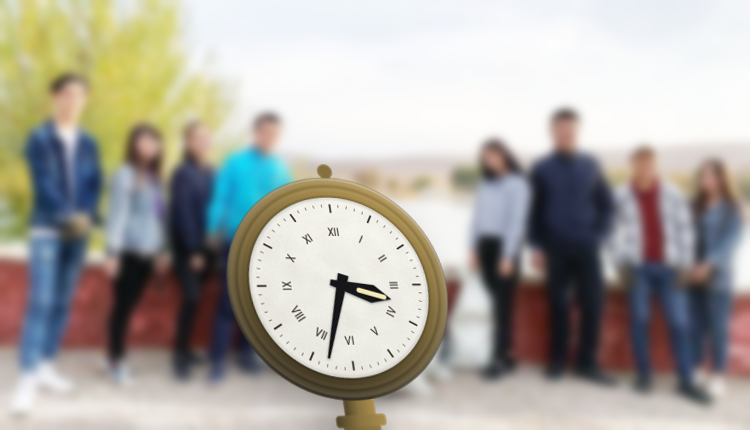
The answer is 3.33
